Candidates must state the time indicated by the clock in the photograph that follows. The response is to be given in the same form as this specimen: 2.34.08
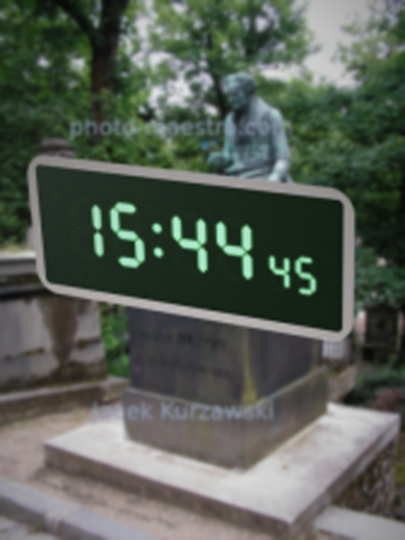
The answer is 15.44.45
